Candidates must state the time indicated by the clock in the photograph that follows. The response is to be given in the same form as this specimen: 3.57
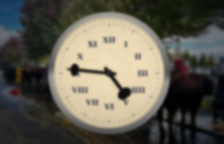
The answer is 4.46
